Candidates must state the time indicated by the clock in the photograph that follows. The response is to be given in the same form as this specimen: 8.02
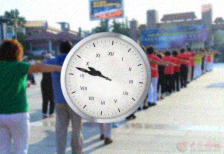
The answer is 9.47
